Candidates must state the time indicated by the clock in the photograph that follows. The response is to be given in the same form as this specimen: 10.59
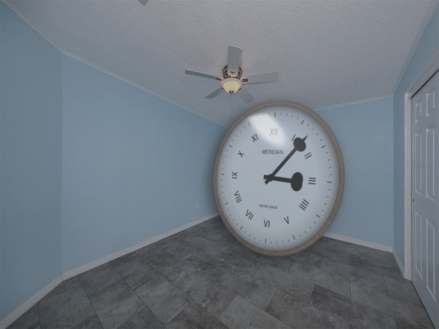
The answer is 3.07
